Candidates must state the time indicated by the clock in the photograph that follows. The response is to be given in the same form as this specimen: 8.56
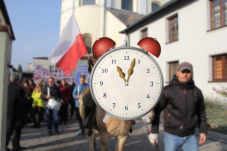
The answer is 11.03
